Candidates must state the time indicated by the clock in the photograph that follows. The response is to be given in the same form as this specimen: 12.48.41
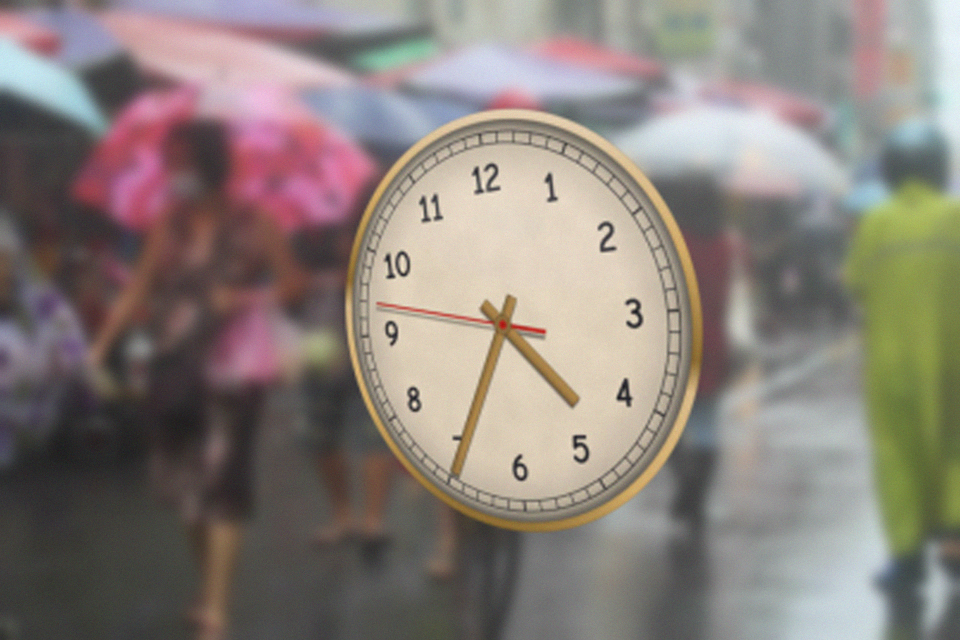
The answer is 4.34.47
